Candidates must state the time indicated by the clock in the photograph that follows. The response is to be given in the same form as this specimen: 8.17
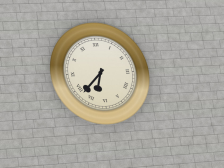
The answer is 6.38
